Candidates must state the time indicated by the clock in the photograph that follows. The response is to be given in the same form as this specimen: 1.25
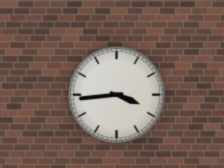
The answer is 3.44
